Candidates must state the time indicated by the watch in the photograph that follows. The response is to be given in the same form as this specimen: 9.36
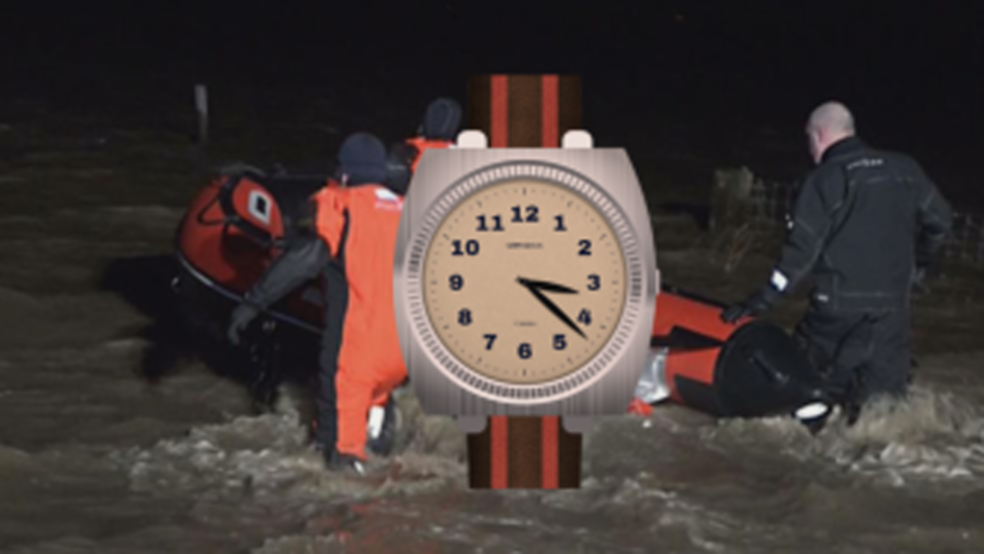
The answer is 3.22
